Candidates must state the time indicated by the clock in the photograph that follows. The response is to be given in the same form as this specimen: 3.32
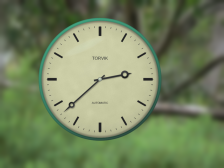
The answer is 2.38
